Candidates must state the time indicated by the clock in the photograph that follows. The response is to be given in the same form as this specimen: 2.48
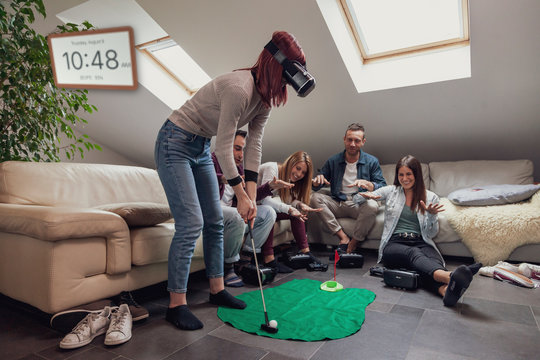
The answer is 10.48
